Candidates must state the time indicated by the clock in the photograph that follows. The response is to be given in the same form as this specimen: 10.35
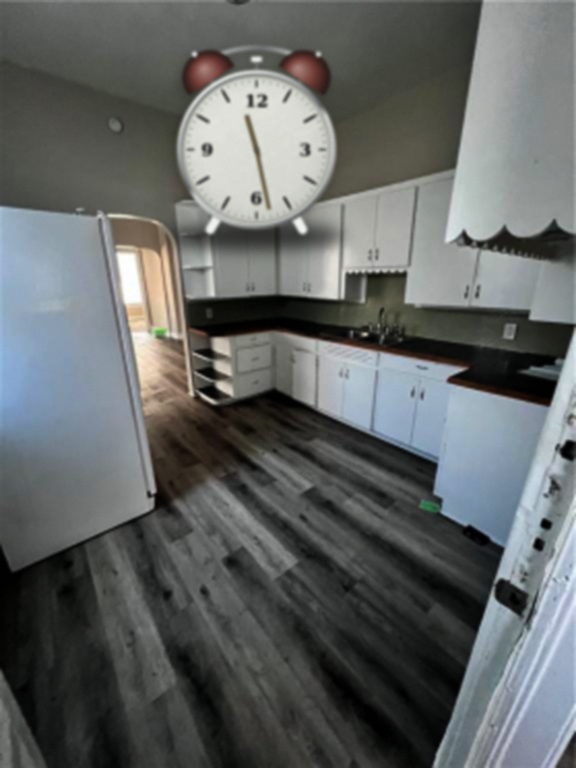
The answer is 11.28
